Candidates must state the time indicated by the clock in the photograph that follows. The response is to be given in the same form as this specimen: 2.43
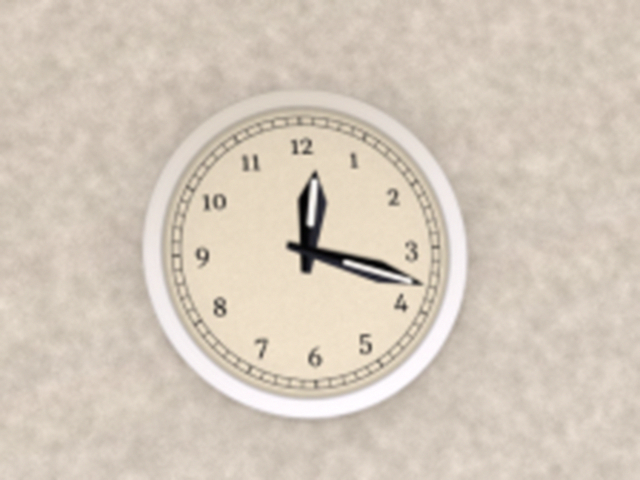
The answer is 12.18
